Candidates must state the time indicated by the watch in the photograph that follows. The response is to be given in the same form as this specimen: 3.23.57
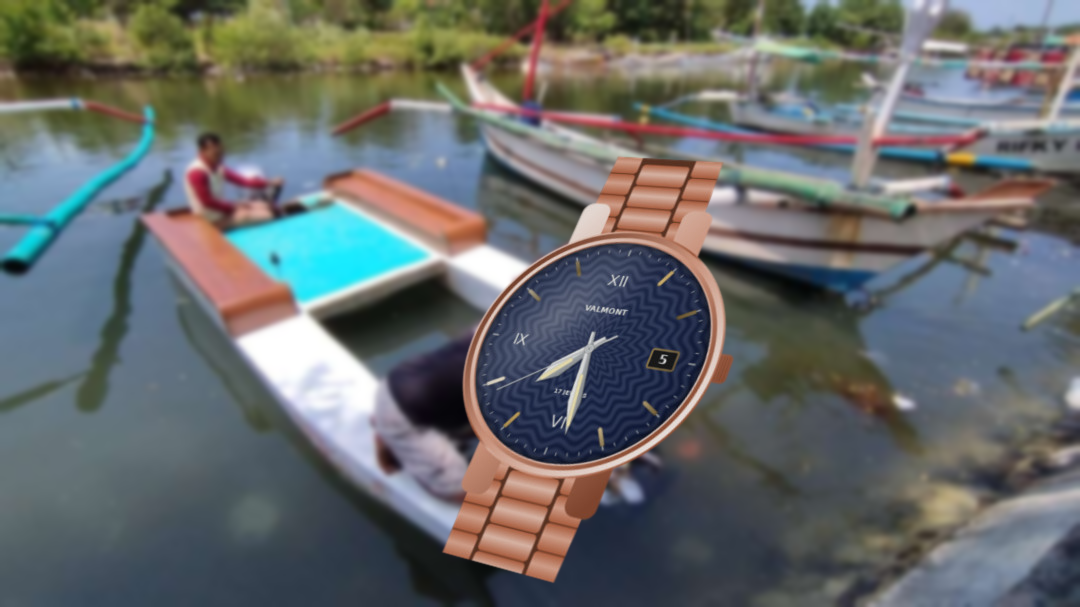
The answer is 7.28.39
